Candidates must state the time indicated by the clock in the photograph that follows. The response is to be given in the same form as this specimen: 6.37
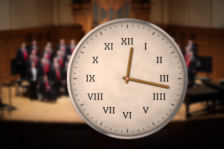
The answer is 12.17
